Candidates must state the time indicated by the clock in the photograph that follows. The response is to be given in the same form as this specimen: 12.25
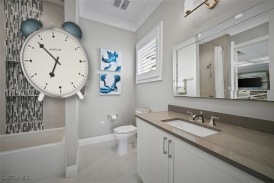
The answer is 6.53
